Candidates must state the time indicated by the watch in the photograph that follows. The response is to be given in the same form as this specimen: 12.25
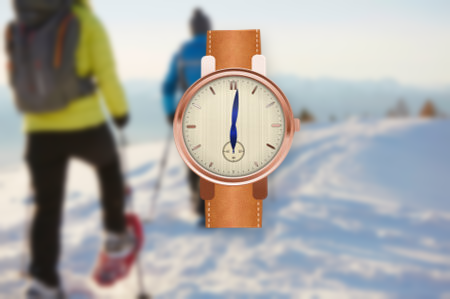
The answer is 6.01
